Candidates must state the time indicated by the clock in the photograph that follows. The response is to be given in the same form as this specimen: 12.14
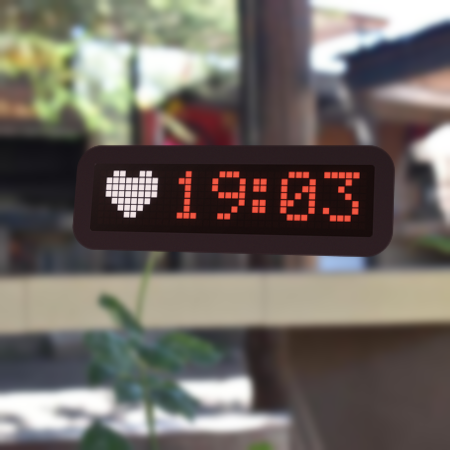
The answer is 19.03
